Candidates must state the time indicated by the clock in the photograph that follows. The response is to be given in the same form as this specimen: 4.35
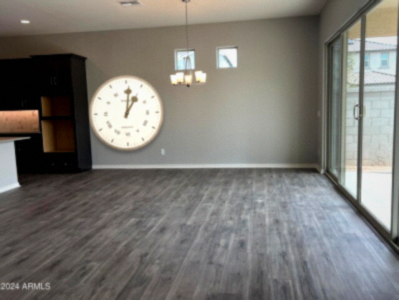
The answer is 1.01
